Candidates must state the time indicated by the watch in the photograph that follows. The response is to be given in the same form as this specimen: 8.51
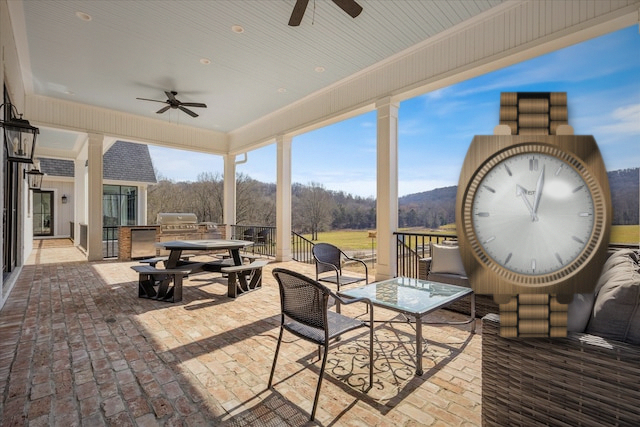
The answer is 11.02
